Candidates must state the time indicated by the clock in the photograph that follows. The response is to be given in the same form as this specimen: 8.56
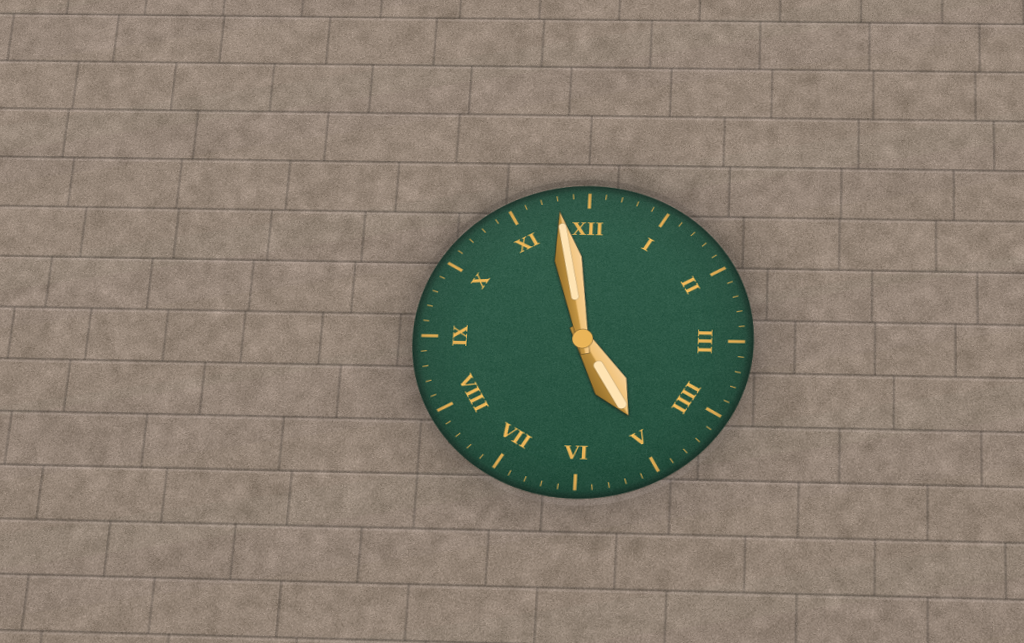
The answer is 4.58
